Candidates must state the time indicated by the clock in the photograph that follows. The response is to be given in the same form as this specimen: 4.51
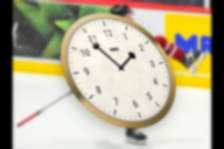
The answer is 1.54
